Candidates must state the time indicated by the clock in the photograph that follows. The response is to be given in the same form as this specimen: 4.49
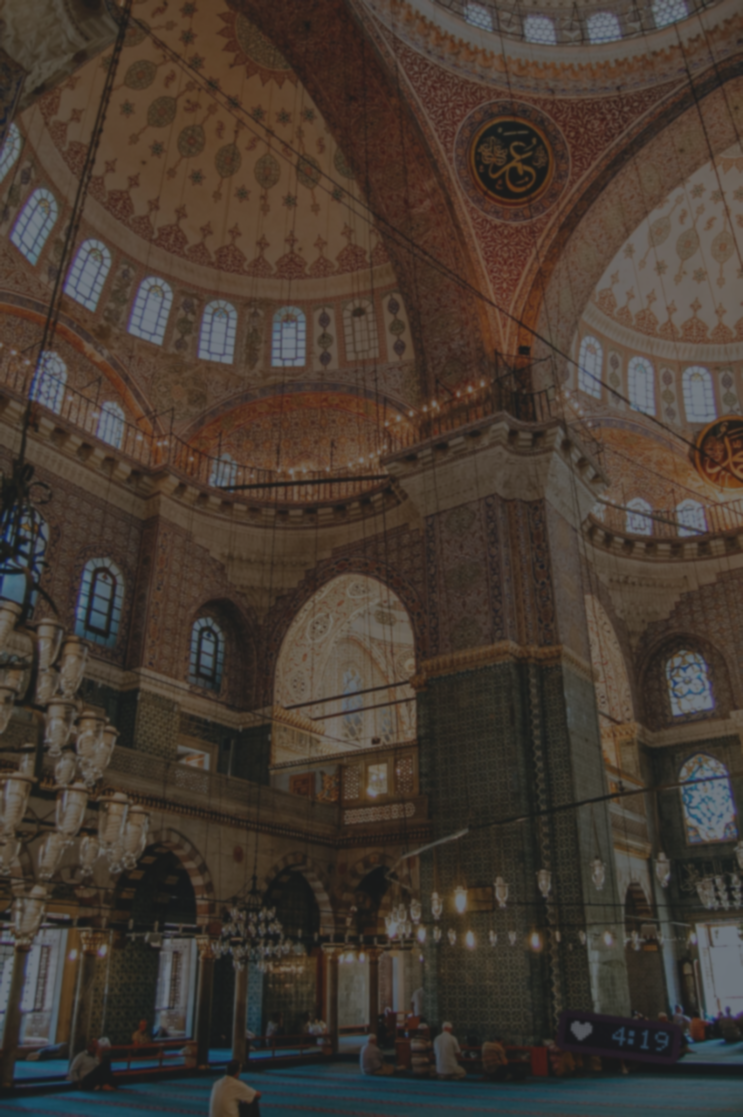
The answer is 4.19
